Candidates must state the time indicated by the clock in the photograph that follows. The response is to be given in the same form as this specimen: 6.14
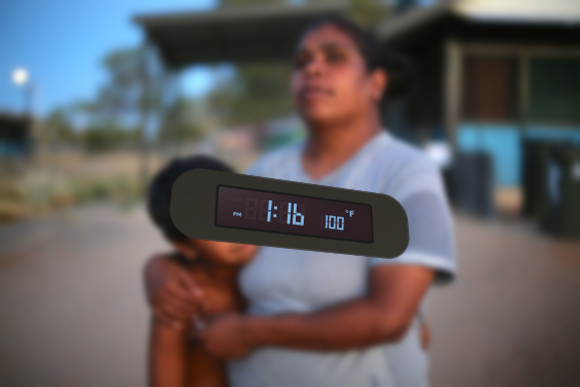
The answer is 1.16
